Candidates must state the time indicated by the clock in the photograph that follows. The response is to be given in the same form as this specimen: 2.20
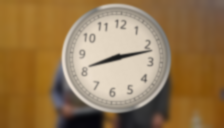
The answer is 8.12
